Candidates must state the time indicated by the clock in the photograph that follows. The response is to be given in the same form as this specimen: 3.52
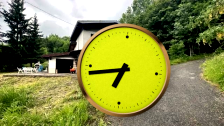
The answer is 6.43
